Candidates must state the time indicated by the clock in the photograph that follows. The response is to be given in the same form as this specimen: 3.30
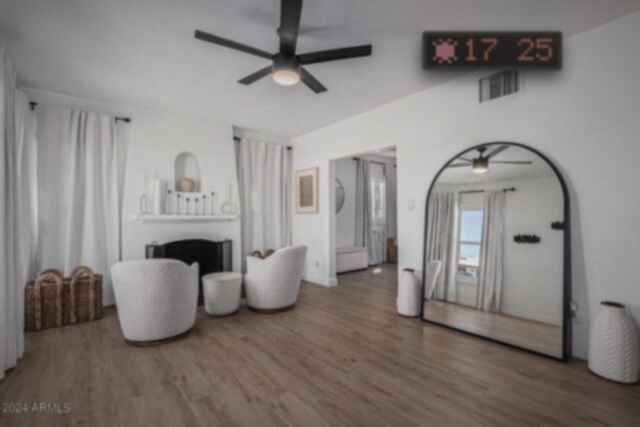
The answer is 17.25
